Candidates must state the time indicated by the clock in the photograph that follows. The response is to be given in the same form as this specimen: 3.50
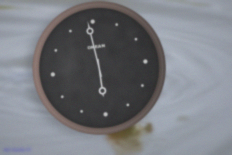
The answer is 5.59
